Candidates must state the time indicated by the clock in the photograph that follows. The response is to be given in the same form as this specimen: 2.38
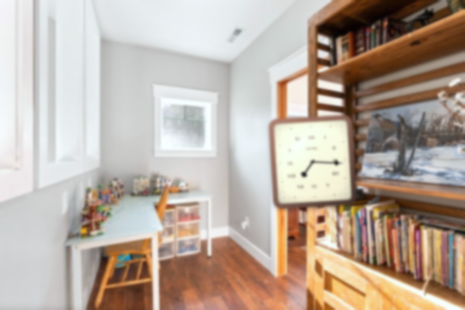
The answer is 7.16
